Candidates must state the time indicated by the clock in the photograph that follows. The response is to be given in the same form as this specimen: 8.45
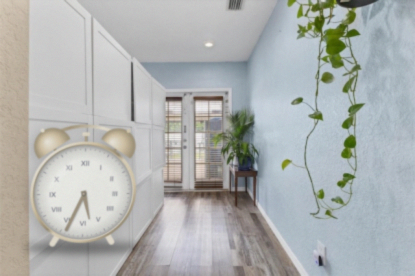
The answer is 5.34
